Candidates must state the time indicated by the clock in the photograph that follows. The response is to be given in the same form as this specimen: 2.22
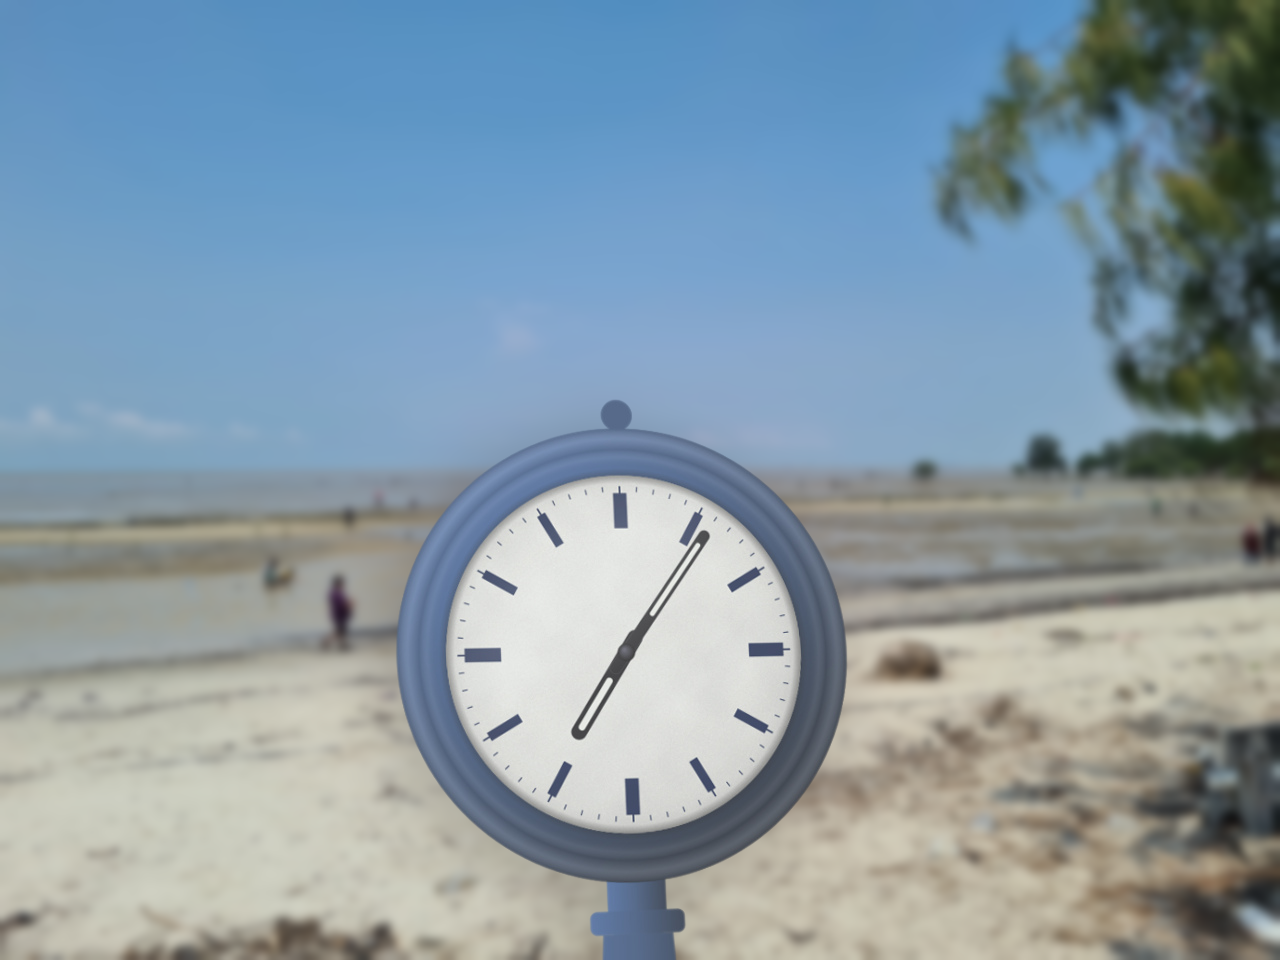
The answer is 7.06
